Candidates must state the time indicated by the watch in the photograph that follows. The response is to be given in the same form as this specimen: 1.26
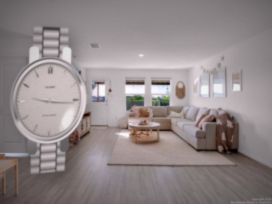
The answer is 9.16
